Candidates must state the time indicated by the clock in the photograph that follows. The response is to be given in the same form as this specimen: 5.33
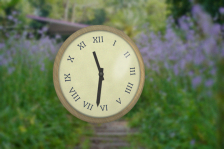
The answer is 11.32
